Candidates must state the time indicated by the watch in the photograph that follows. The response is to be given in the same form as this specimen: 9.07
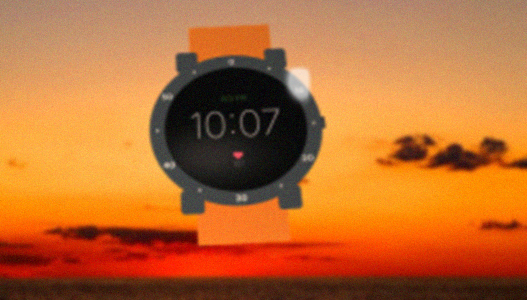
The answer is 10.07
